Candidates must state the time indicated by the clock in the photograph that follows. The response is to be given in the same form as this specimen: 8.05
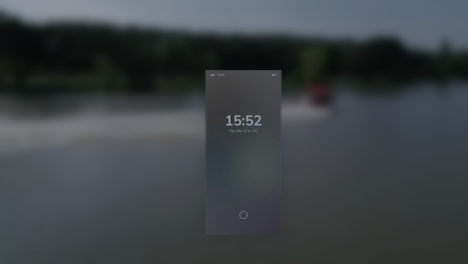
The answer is 15.52
